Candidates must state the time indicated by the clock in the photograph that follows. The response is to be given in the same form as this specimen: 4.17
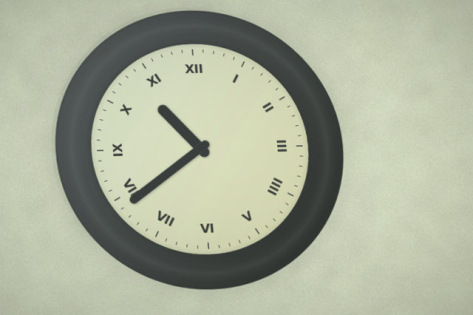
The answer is 10.39
